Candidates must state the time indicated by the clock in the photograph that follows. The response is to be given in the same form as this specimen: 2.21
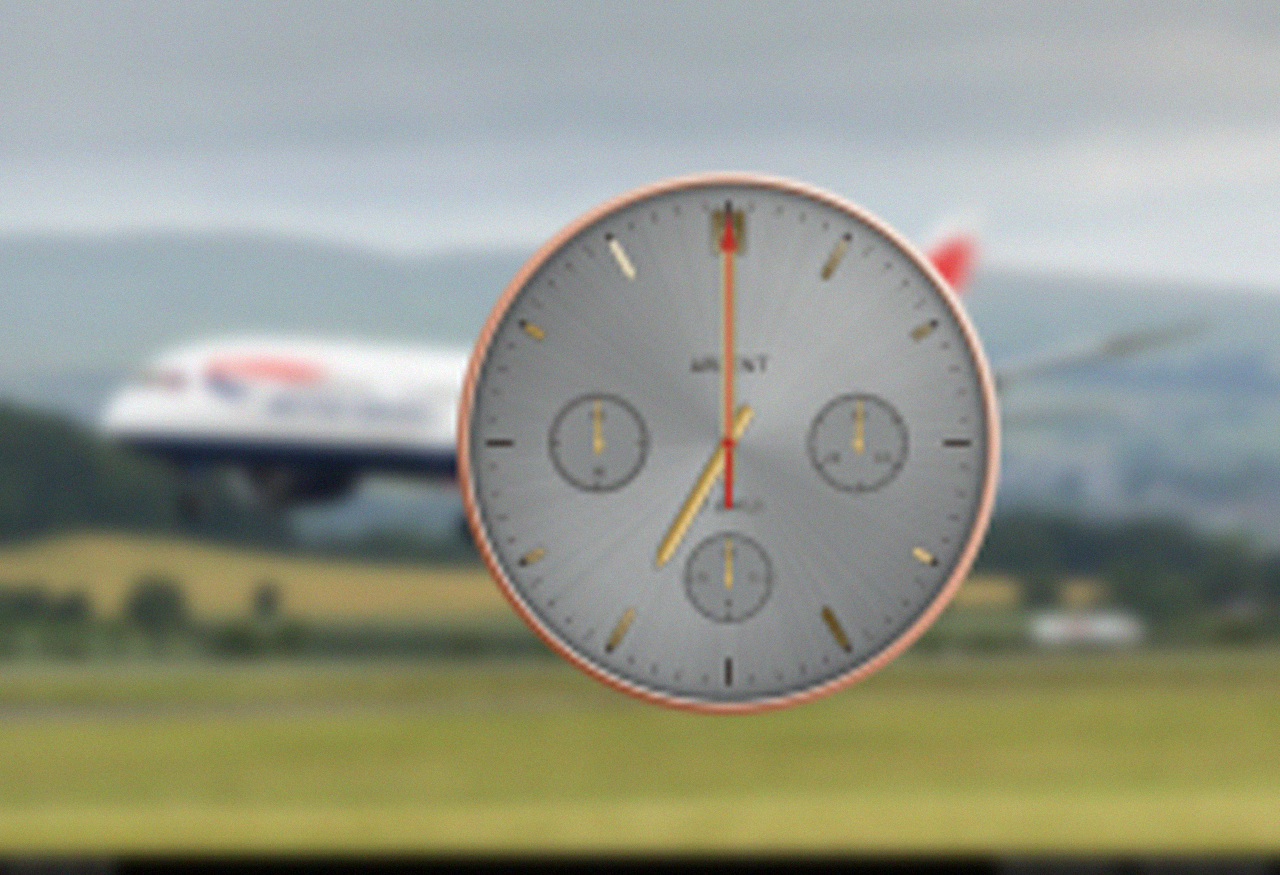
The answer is 7.00
